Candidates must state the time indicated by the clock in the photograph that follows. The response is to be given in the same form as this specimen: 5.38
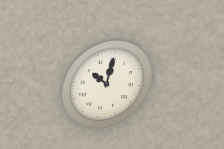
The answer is 10.00
